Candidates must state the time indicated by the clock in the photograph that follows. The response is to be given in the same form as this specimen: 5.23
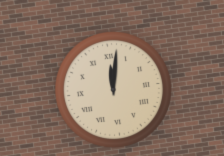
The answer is 12.02
